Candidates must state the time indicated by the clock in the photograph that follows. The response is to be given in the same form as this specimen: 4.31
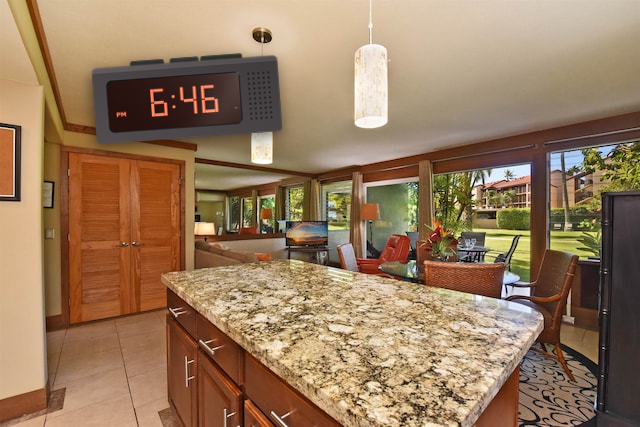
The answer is 6.46
